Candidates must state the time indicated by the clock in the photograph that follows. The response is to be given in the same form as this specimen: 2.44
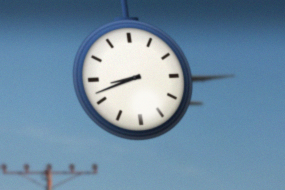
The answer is 8.42
